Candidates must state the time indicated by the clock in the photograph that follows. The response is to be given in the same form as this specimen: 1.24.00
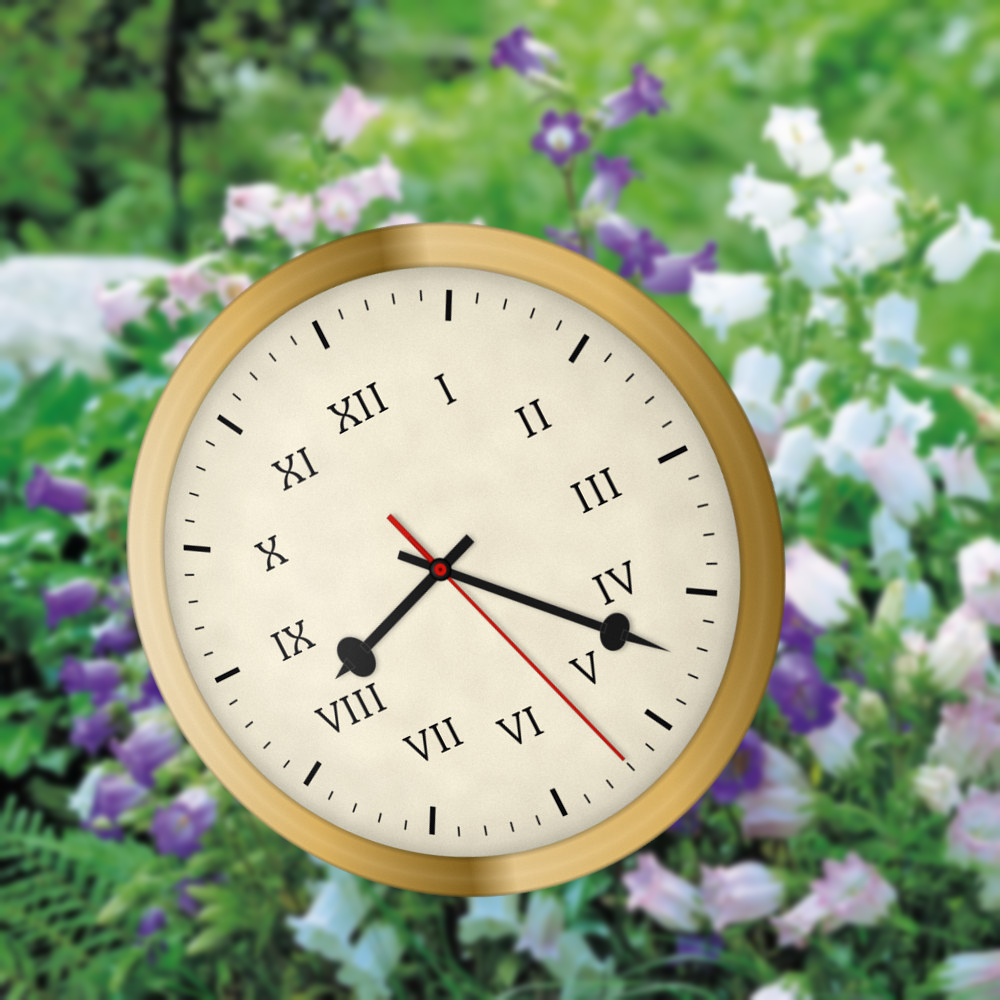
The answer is 8.22.27
